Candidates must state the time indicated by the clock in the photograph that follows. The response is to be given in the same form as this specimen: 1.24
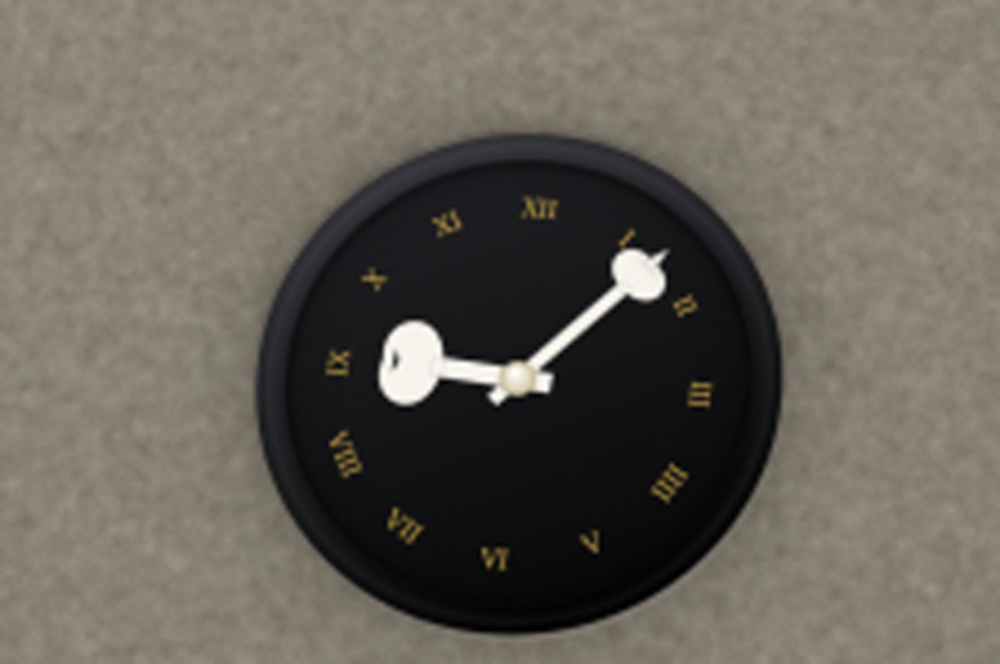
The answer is 9.07
